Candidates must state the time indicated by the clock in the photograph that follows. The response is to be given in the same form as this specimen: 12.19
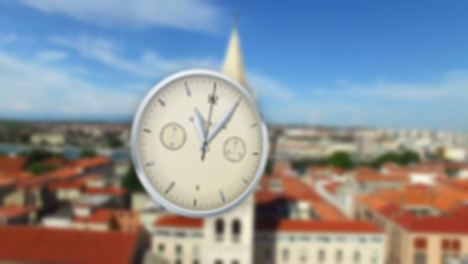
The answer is 11.05
